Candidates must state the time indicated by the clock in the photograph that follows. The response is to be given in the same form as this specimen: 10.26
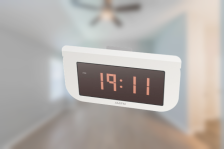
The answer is 19.11
